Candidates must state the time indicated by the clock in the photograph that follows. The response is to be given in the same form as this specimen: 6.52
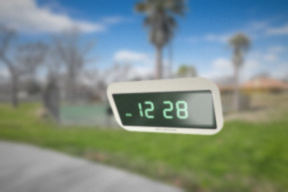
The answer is 12.28
